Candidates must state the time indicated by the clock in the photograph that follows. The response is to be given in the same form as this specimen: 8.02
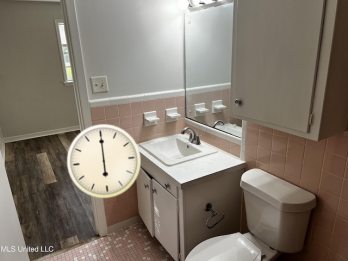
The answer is 6.00
